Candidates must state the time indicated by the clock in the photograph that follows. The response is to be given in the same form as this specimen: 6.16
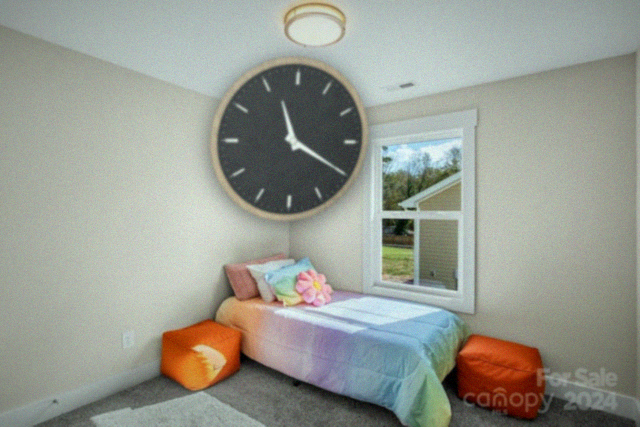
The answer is 11.20
